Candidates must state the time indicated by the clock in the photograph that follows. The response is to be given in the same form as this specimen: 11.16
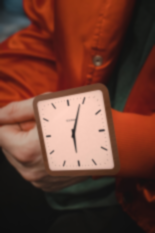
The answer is 6.04
